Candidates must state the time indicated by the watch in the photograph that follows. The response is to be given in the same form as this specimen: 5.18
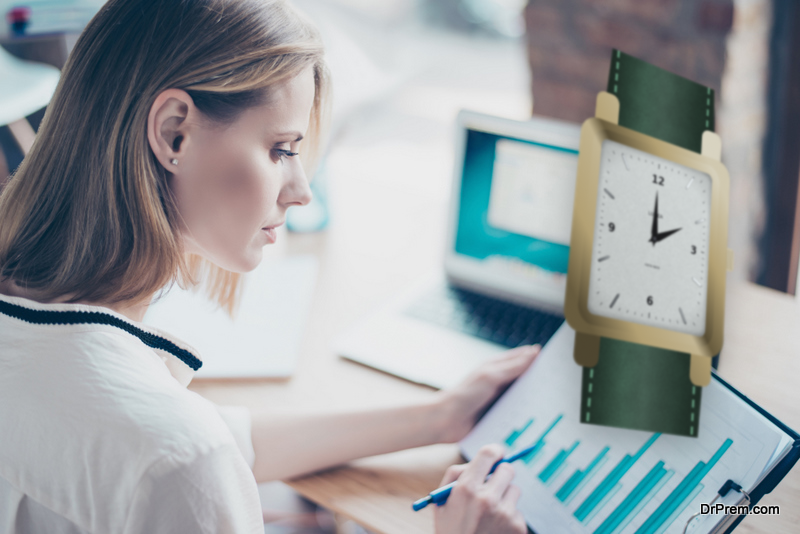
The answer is 2.00
